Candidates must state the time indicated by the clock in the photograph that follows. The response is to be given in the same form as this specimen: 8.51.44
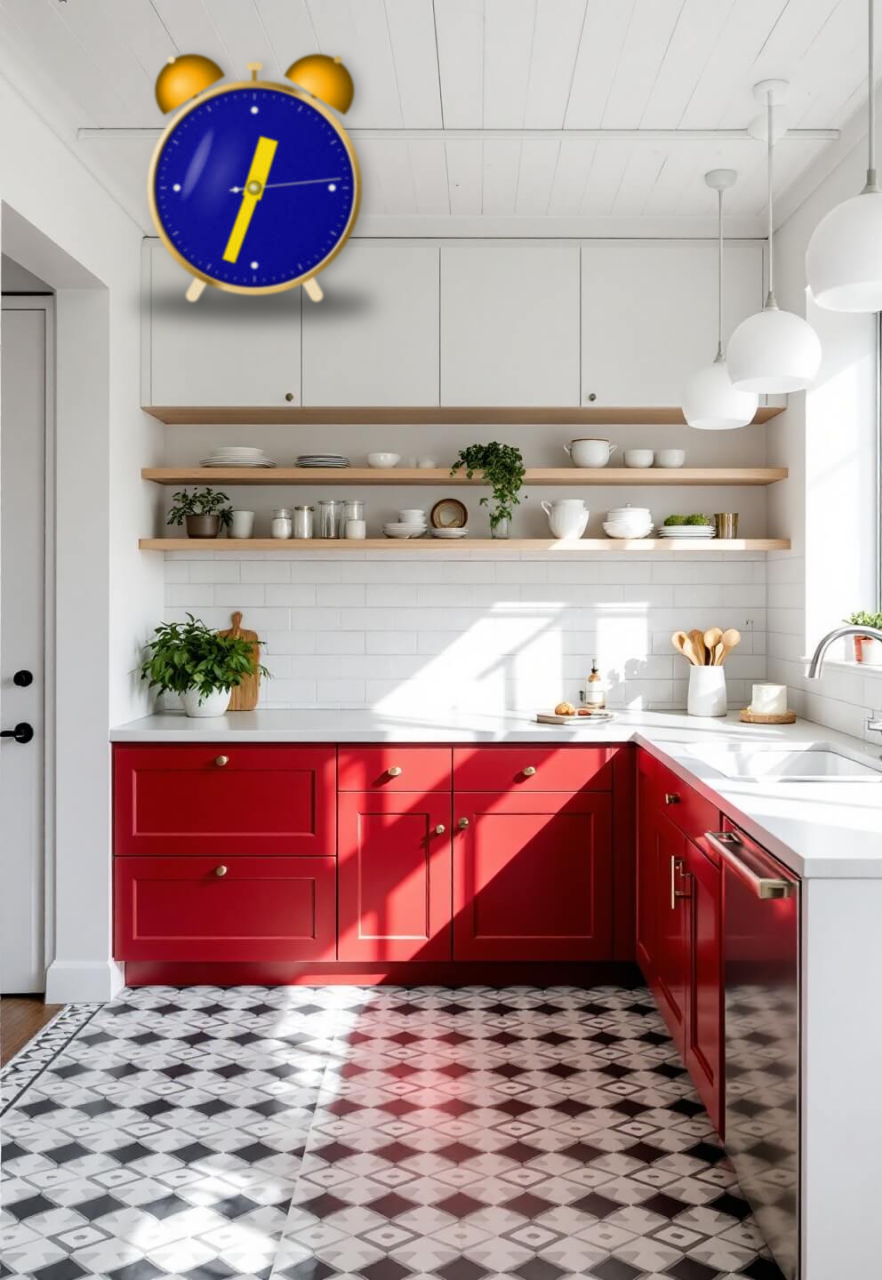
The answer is 12.33.14
